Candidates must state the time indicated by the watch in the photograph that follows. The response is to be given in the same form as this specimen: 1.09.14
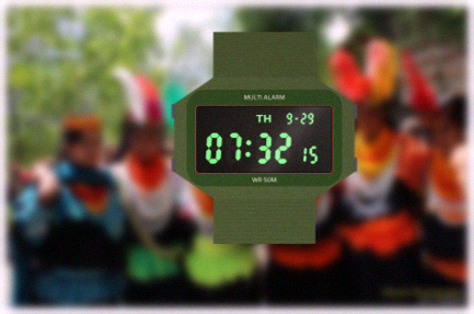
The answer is 7.32.15
